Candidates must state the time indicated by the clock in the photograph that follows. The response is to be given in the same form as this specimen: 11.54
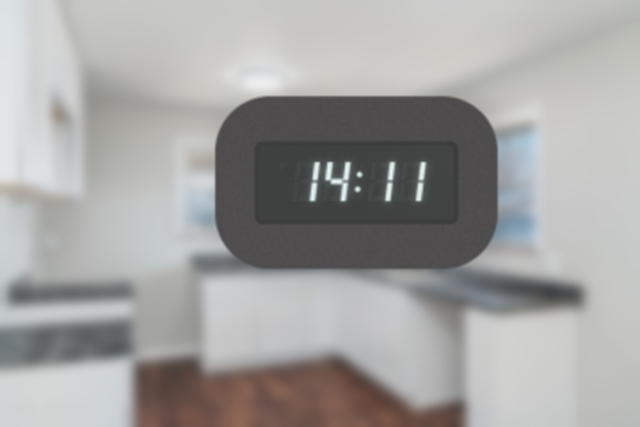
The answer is 14.11
